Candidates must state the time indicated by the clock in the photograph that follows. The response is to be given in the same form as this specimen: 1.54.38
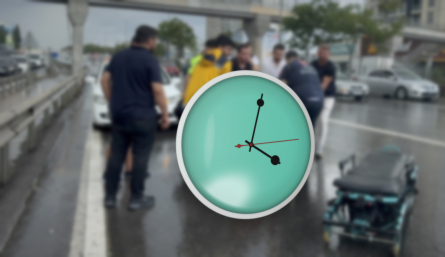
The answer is 4.02.14
